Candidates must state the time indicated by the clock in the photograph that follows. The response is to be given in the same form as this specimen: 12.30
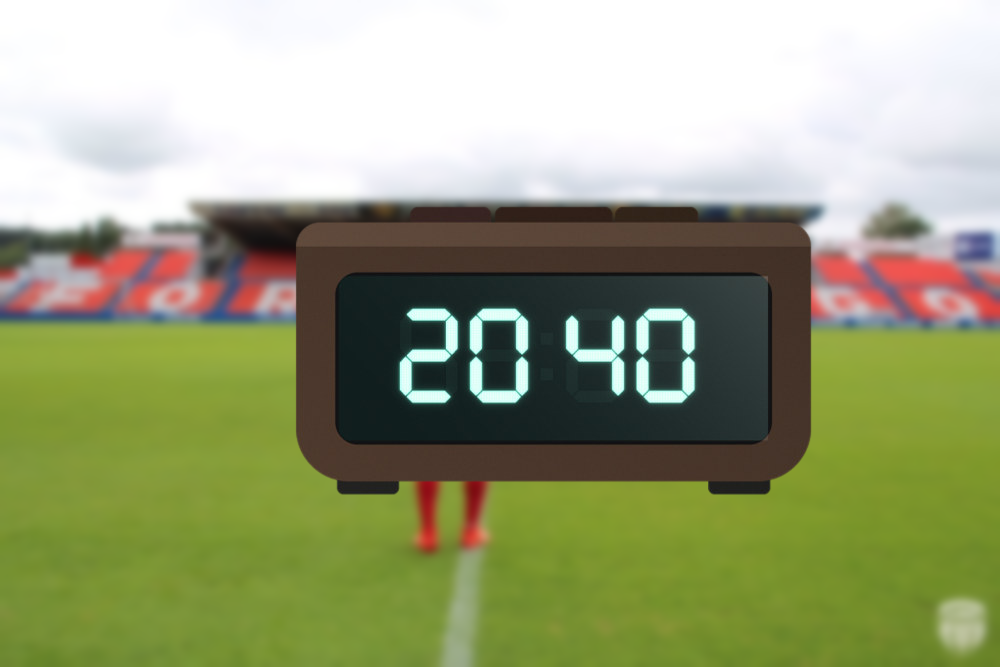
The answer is 20.40
